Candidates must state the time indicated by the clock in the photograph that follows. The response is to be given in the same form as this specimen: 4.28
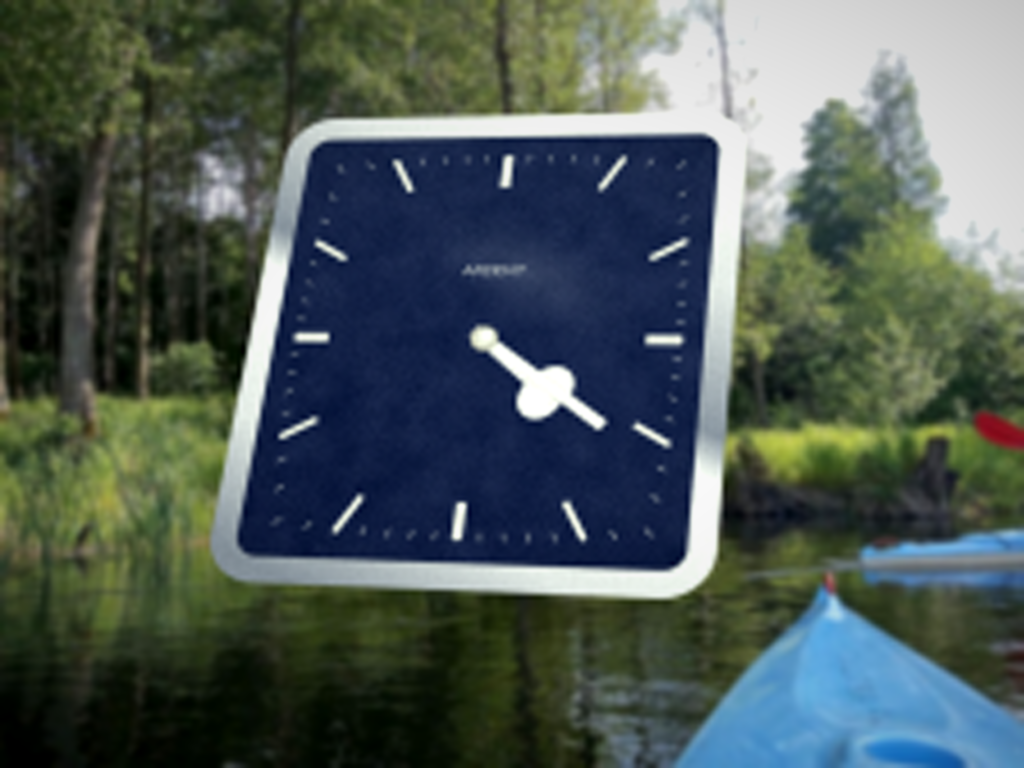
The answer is 4.21
